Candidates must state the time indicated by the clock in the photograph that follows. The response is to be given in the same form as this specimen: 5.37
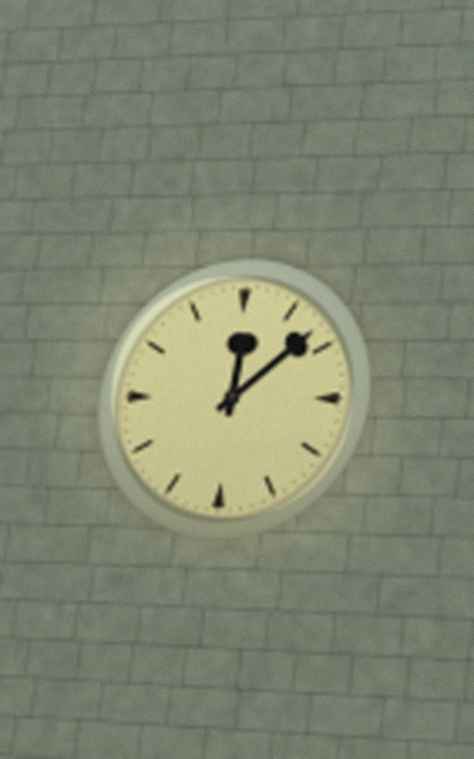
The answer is 12.08
